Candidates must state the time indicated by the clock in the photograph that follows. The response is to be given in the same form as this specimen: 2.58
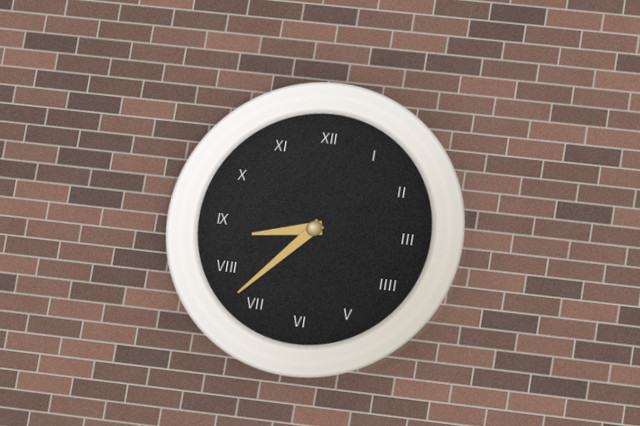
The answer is 8.37
